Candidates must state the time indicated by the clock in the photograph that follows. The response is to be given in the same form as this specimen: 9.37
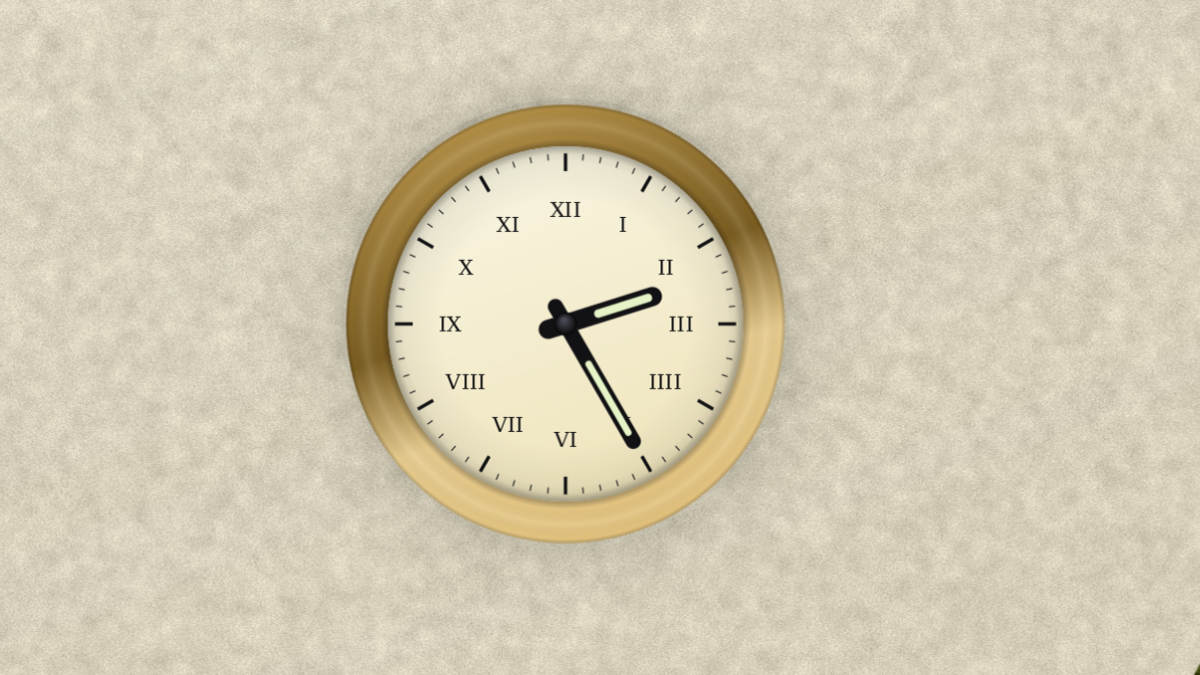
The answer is 2.25
